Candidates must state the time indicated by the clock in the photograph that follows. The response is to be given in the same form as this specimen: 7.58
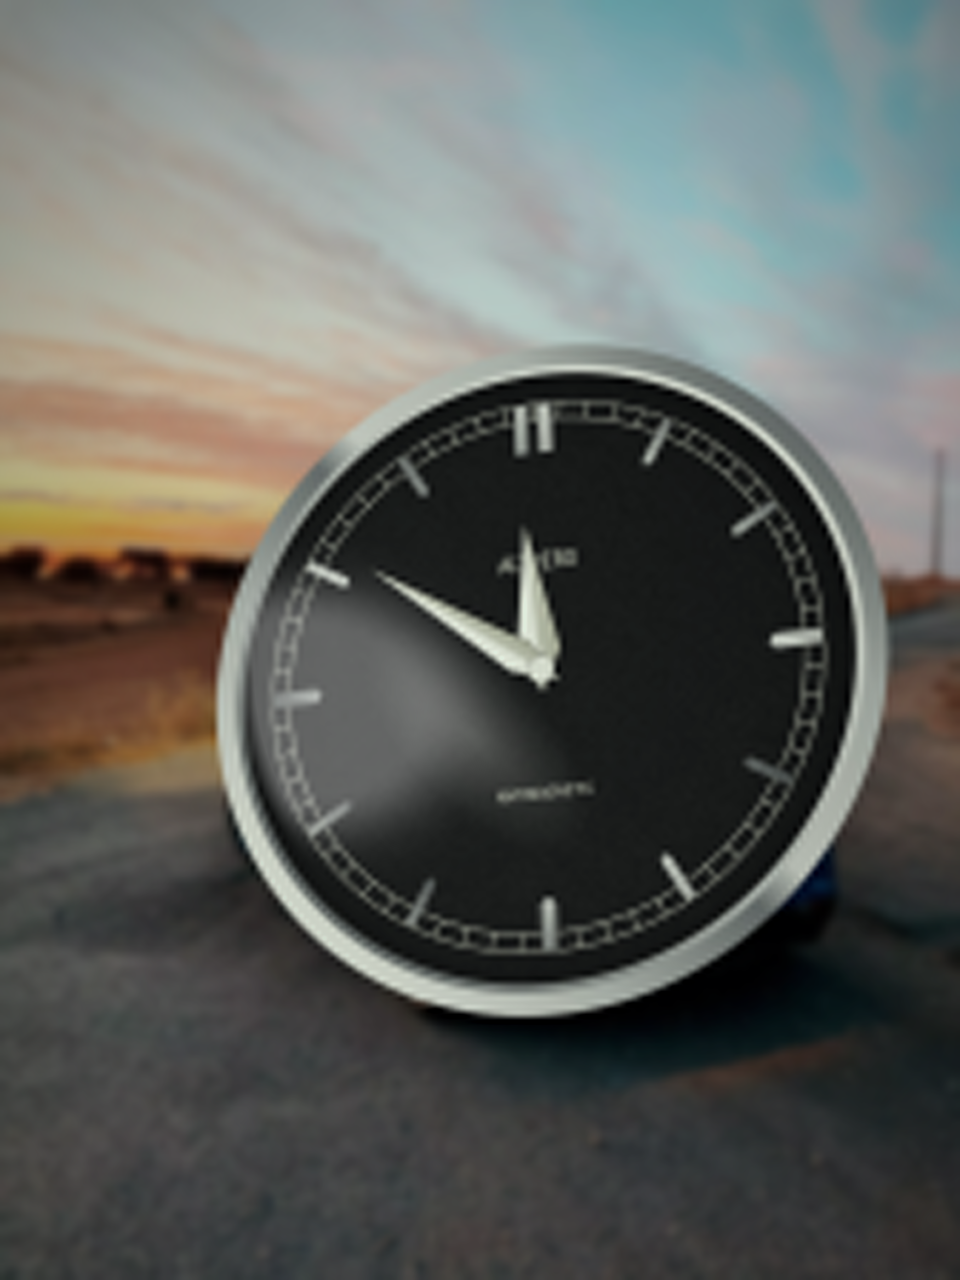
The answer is 11.51
